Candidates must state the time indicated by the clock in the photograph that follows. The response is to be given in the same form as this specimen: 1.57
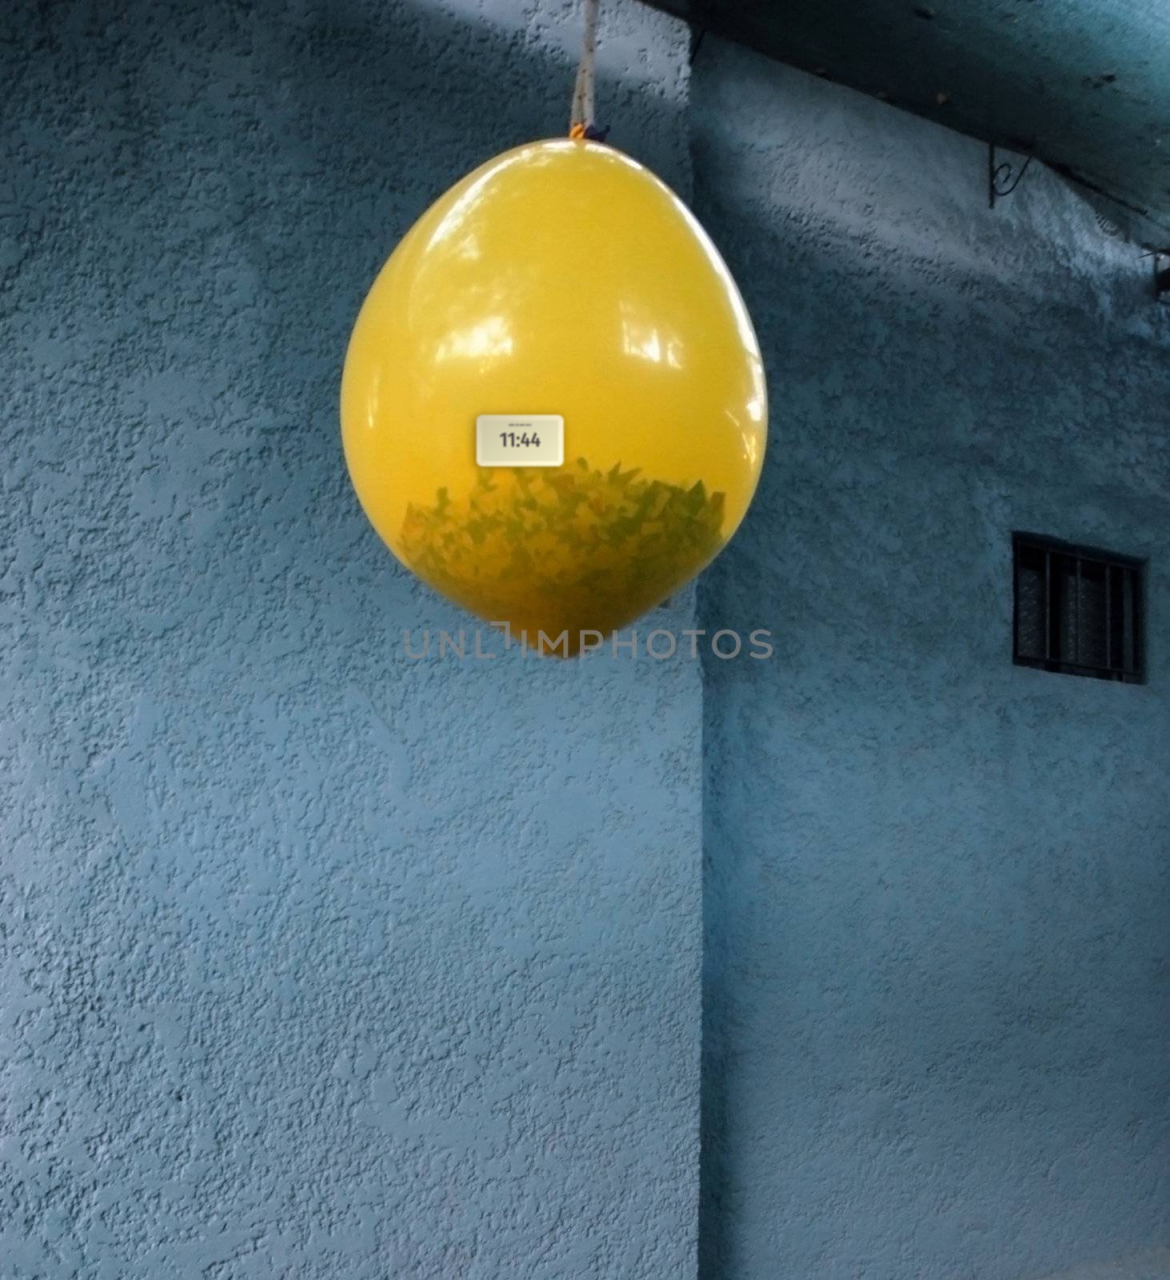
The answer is 11.44
